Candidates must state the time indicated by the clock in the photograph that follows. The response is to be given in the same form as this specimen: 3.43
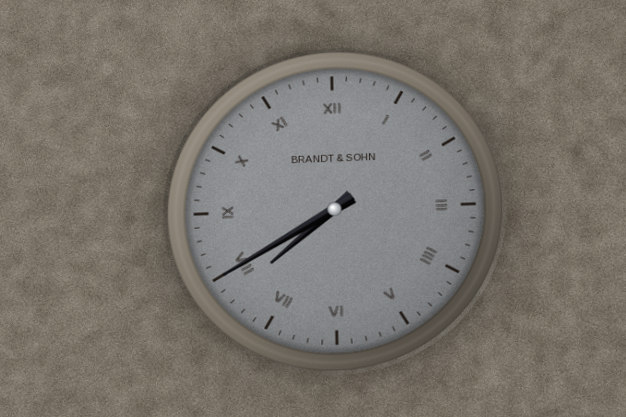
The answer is 7.40
